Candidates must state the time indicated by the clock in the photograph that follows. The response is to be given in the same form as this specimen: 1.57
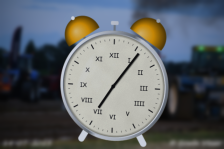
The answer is 7.06
